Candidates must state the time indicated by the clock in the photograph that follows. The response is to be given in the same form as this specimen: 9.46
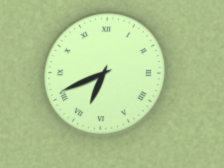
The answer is 6.41
